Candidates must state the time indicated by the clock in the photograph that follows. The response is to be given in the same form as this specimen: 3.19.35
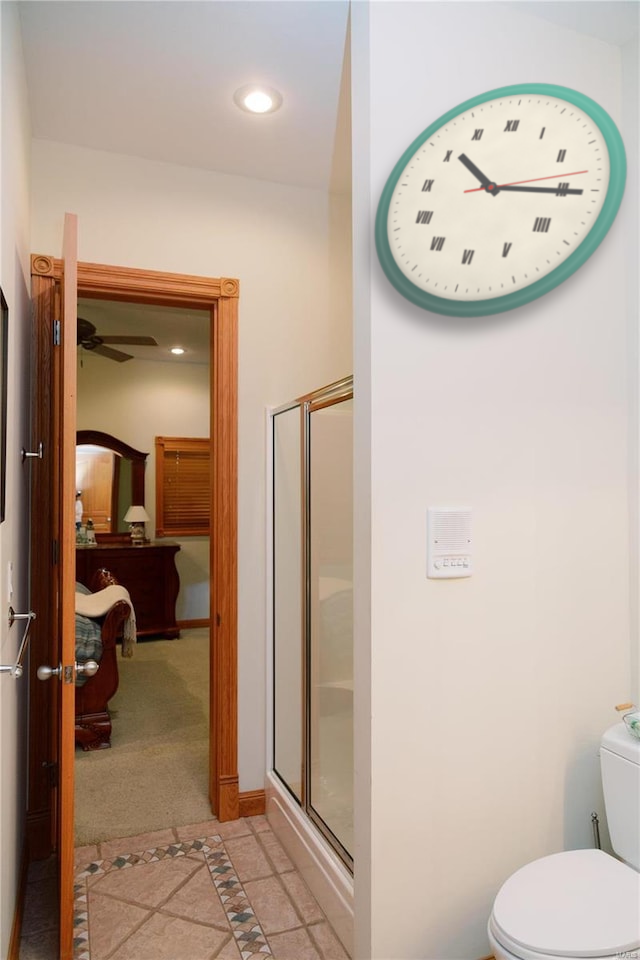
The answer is 10.15.13
